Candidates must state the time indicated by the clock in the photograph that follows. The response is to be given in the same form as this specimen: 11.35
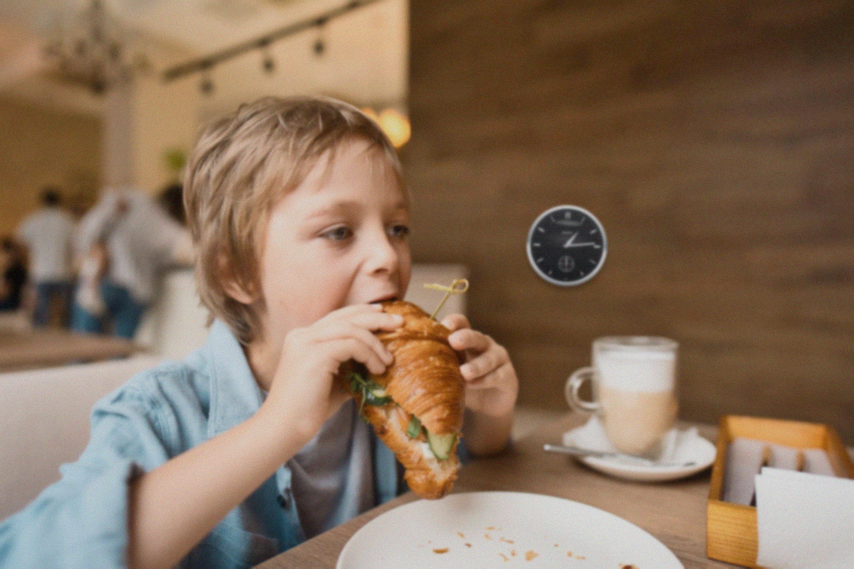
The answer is 1.14
